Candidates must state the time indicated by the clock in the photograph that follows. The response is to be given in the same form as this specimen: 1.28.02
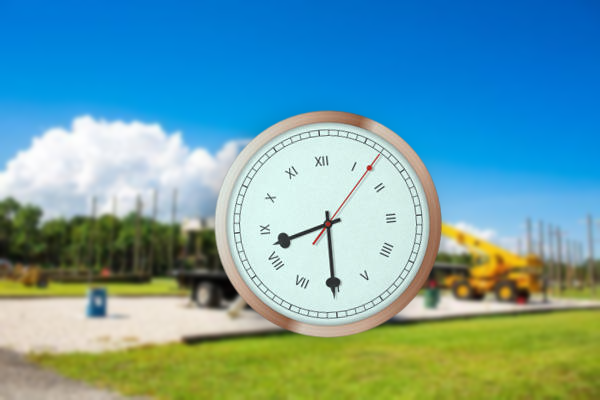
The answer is 8.30.07
